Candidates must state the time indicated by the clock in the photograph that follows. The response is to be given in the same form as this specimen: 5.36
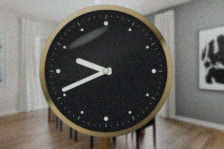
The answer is 9.41
